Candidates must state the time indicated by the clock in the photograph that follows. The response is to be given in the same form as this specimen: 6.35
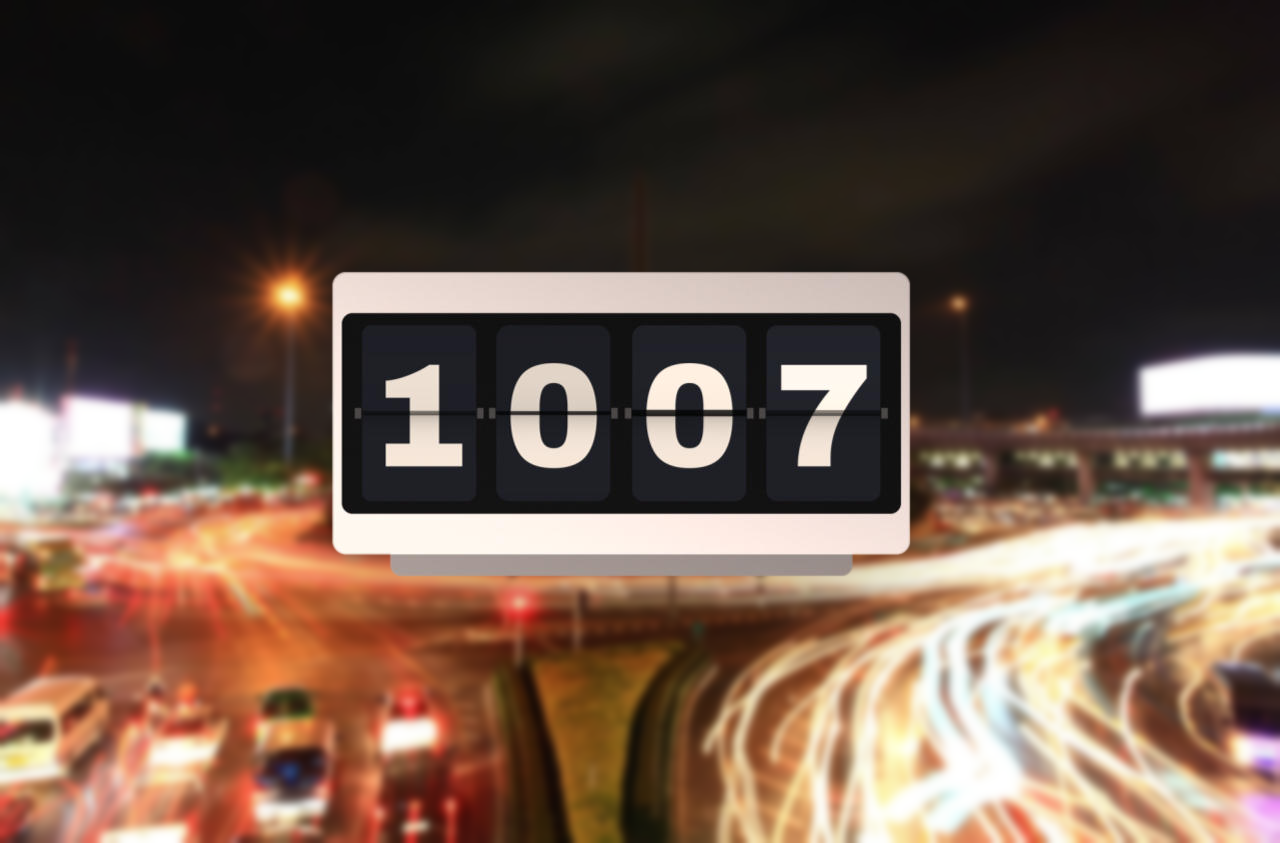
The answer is 10.07
